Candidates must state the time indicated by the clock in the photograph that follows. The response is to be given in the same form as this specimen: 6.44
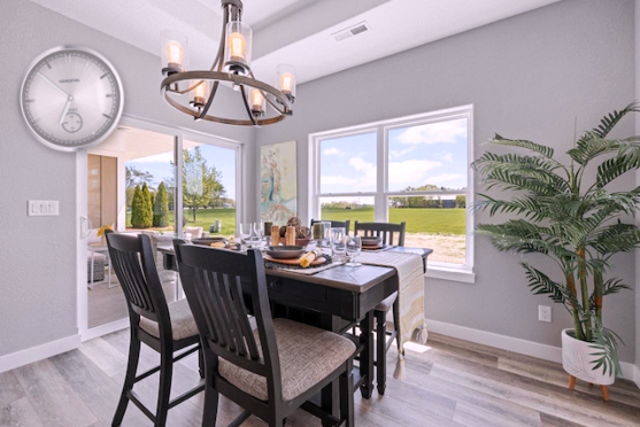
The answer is 6.52
